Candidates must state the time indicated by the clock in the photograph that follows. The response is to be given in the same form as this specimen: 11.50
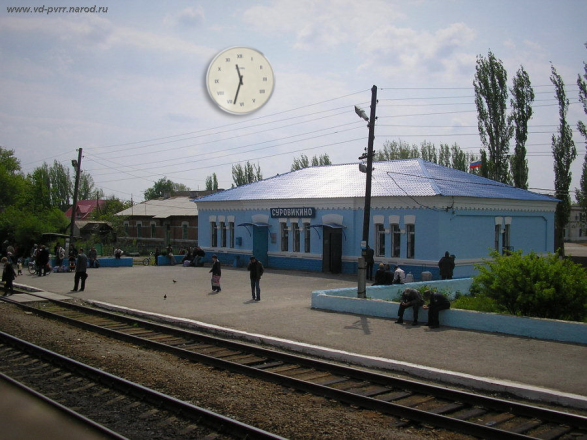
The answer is 11.33
